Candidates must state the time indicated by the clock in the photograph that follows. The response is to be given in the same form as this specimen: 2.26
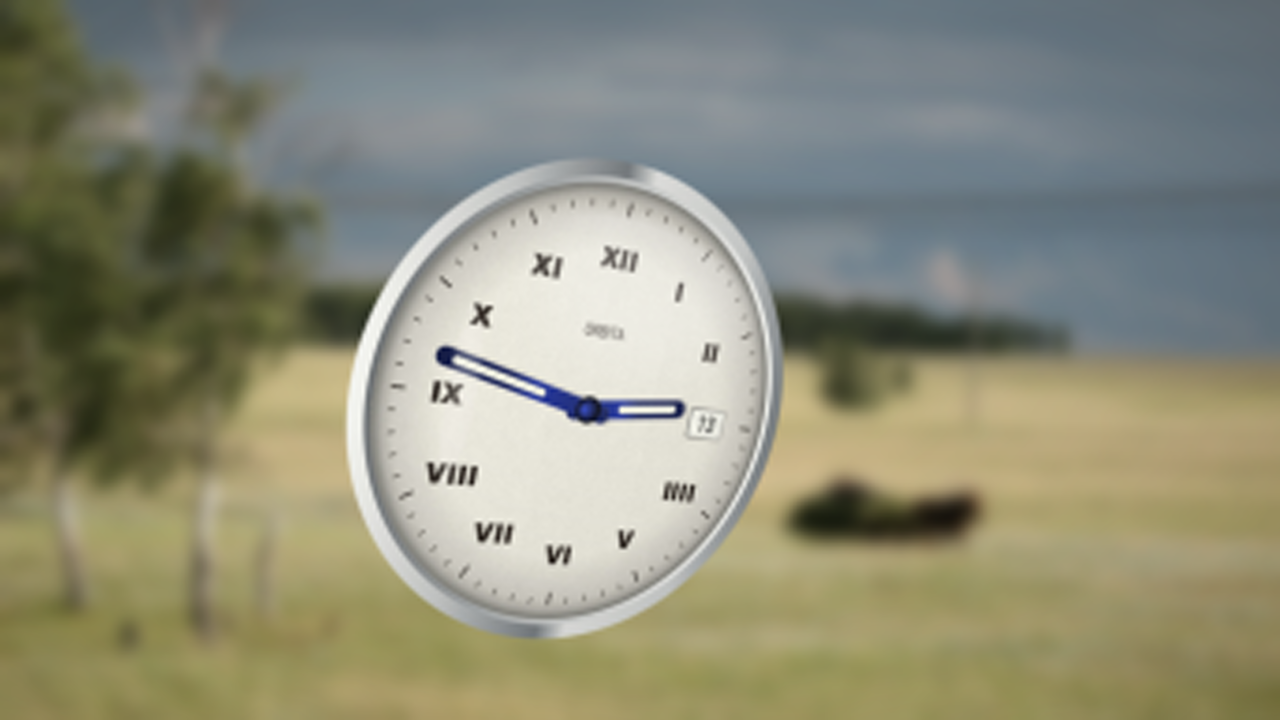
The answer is 2.47
